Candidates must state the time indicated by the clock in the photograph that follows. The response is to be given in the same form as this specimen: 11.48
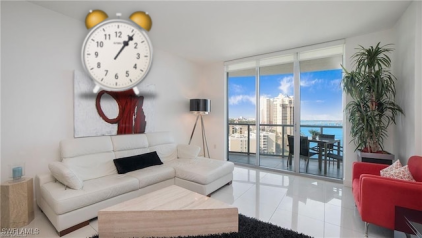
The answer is 1.06
